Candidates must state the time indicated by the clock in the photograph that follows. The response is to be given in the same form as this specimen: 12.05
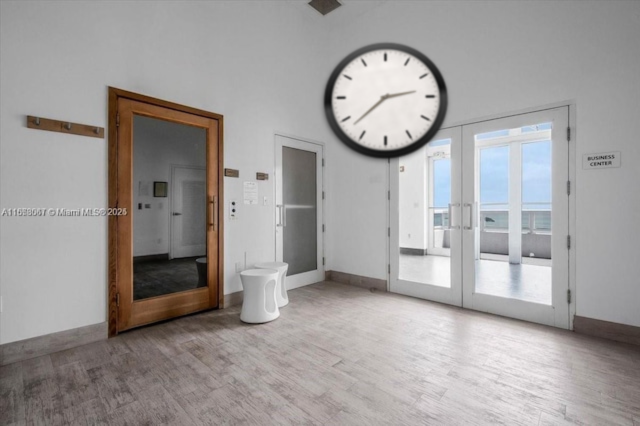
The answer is 2.38
